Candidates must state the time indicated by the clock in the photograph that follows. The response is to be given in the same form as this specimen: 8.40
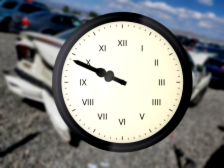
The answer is 9.49
